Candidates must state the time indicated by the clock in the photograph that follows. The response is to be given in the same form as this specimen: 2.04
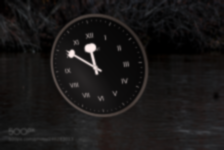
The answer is 11.51
